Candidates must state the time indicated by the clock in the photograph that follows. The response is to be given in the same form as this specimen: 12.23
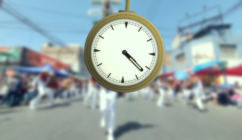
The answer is 4.22
